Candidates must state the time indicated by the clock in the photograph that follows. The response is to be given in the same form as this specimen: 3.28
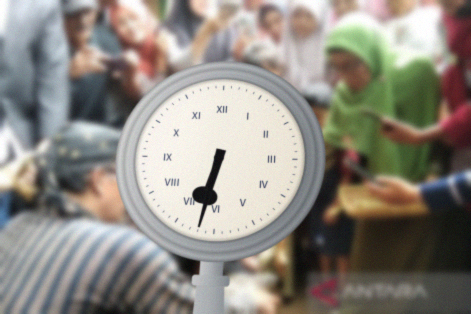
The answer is 6.32
